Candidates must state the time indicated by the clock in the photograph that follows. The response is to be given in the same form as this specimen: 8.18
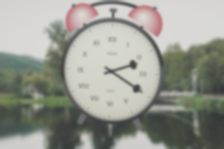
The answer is 2.20
